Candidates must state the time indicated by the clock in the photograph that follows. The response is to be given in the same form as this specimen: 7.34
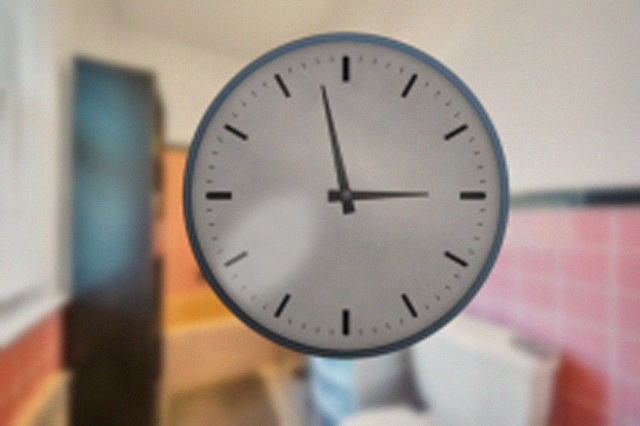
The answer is 2.58
